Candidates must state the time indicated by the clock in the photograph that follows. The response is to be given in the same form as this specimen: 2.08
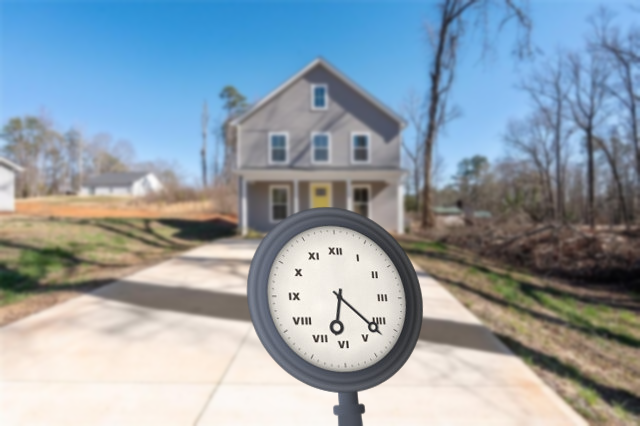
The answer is 6.22
